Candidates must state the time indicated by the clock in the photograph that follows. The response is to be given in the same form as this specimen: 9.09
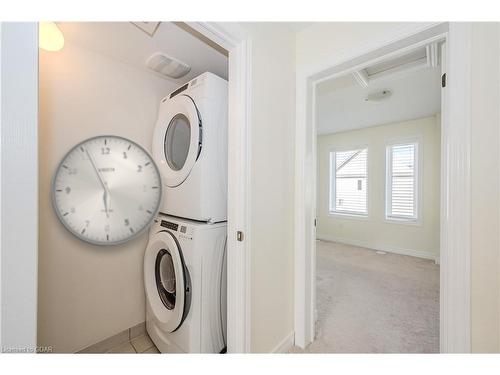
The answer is 5.56
